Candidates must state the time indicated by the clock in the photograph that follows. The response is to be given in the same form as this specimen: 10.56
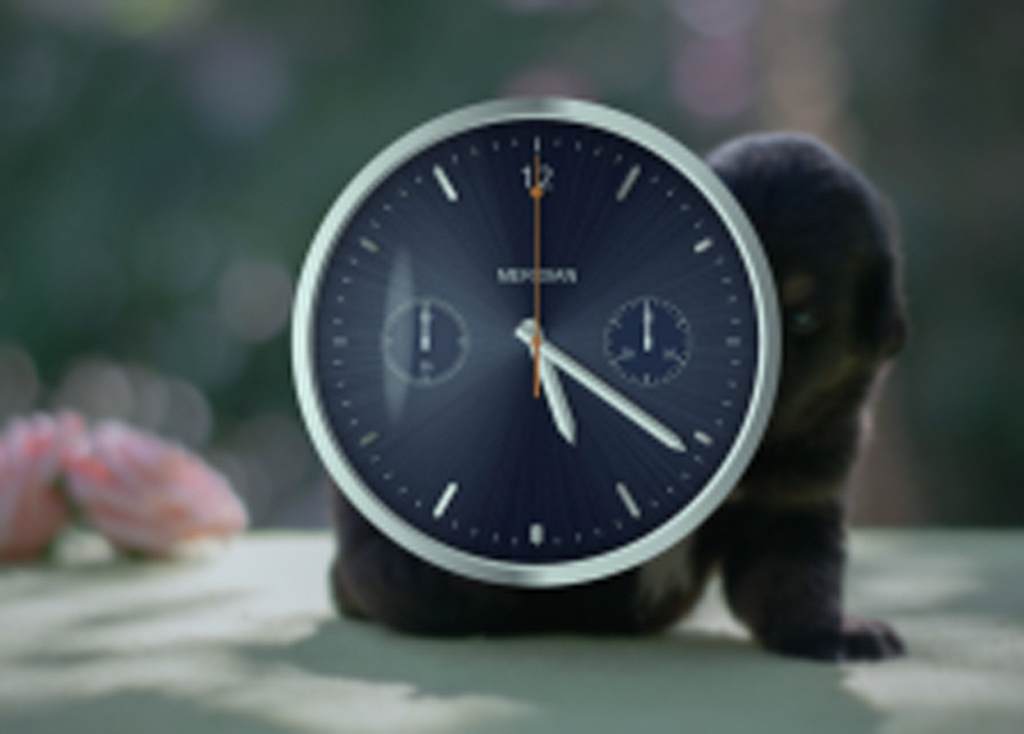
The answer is 5.21
